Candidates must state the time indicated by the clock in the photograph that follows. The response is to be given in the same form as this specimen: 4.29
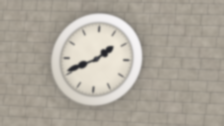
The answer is 1.41
